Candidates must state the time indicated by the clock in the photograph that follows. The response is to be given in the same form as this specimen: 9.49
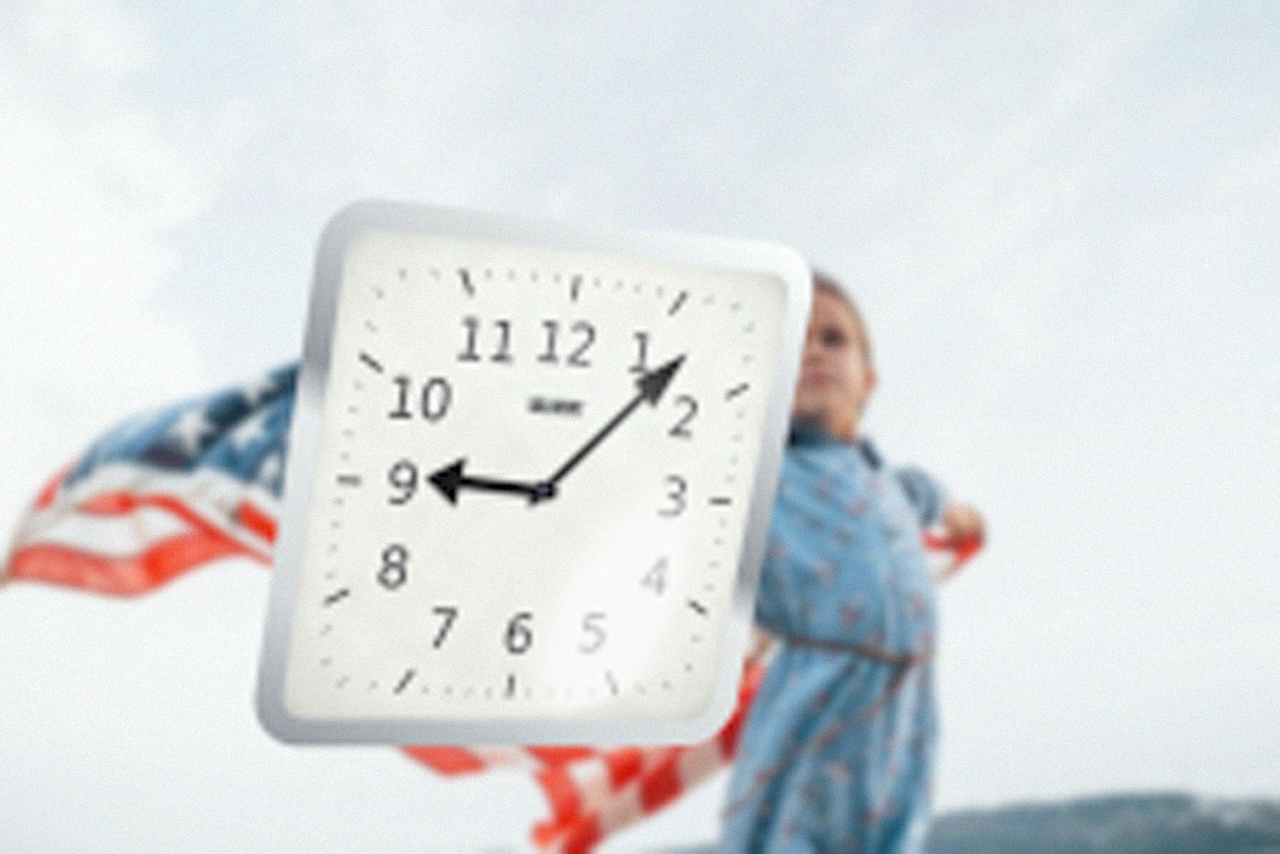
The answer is 9.07
